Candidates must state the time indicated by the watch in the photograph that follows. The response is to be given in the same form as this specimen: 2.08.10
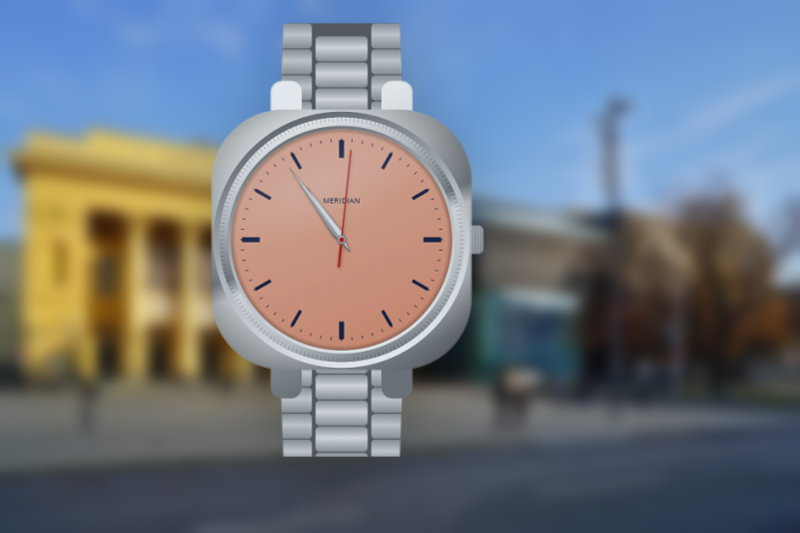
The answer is 10.54.01
